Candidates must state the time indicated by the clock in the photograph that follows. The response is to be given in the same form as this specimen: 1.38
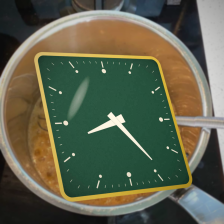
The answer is 8.24
